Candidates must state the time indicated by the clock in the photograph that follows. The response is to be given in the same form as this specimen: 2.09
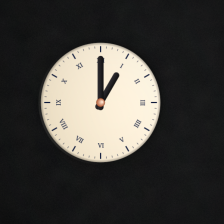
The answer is 1.00
